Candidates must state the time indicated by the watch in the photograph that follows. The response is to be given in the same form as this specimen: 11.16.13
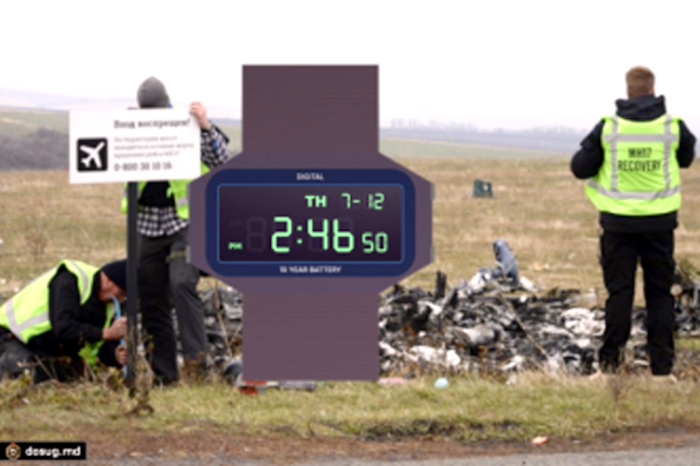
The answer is 2.46.50
